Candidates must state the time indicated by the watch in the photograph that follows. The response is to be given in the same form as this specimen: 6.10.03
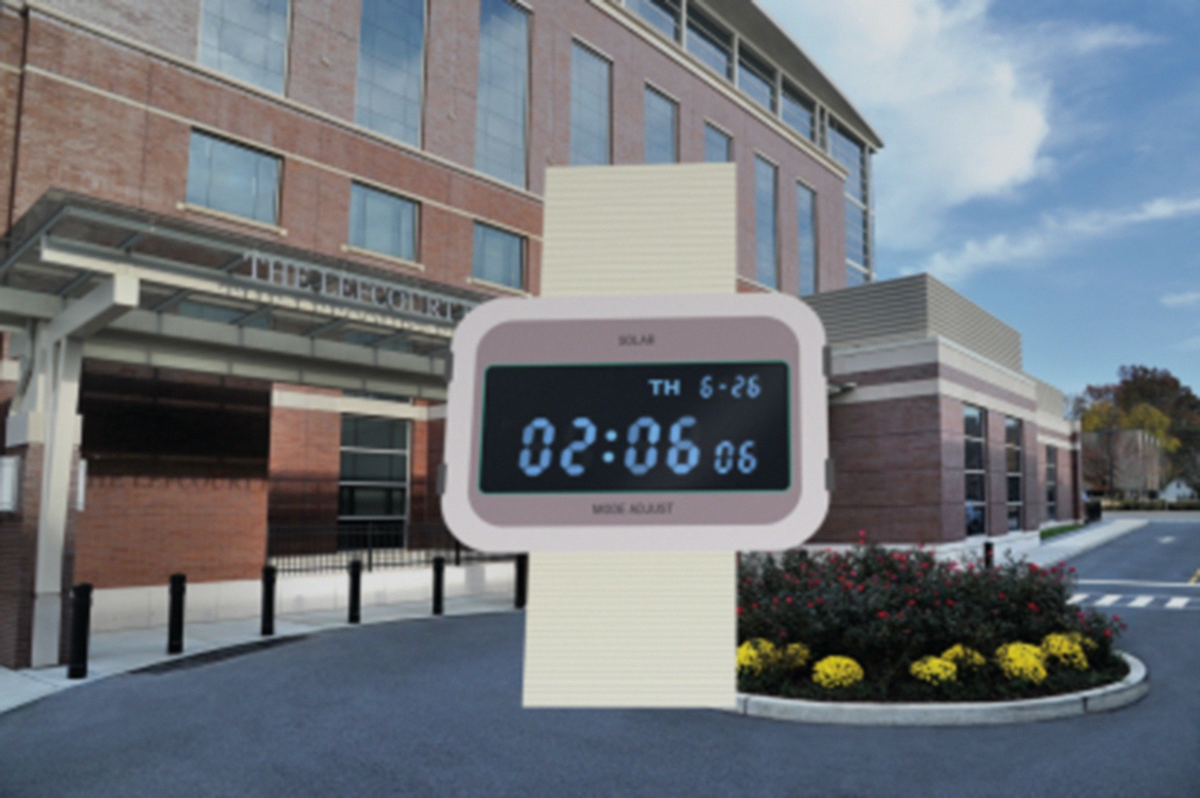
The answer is 2.06.06
